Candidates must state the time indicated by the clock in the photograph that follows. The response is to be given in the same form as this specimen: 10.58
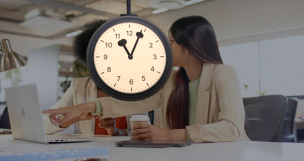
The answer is 11.04
